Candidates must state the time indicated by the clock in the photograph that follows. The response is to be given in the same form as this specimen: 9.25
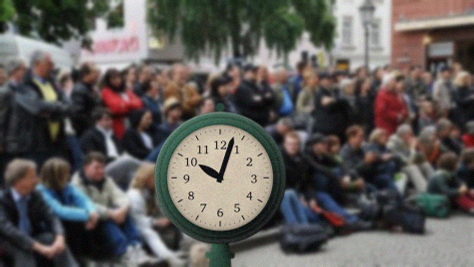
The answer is 10.03
